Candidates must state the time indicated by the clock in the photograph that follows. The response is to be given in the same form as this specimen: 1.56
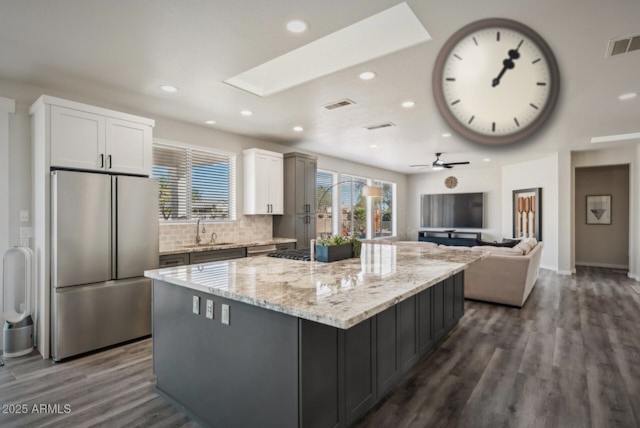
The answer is 1.05
